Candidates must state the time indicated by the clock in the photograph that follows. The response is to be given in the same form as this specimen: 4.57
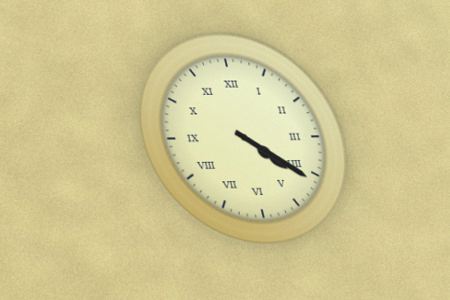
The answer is 4.21
